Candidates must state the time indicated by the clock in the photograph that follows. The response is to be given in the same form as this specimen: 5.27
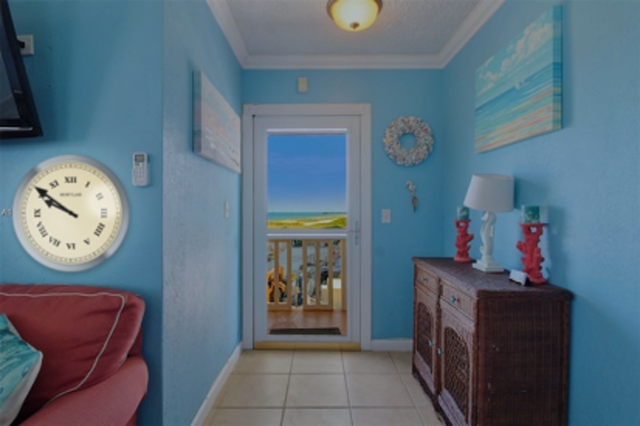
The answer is 9.51
